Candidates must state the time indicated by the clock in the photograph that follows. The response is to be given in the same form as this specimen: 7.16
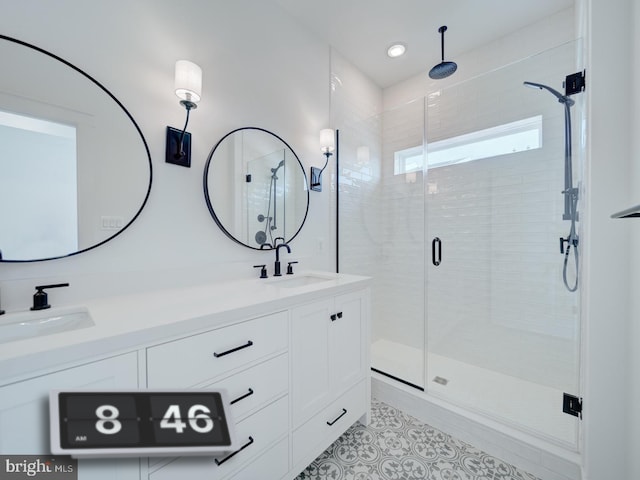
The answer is 8.46
